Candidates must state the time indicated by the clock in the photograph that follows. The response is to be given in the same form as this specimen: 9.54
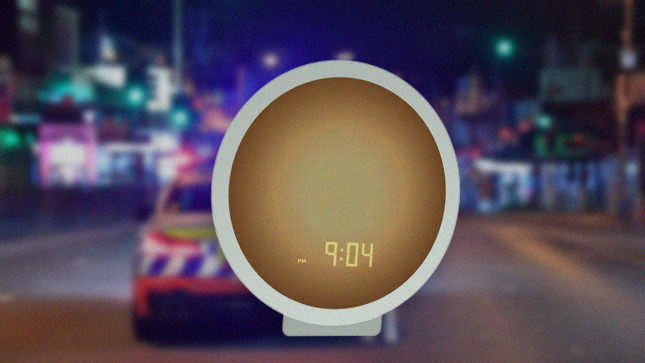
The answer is 9.04
